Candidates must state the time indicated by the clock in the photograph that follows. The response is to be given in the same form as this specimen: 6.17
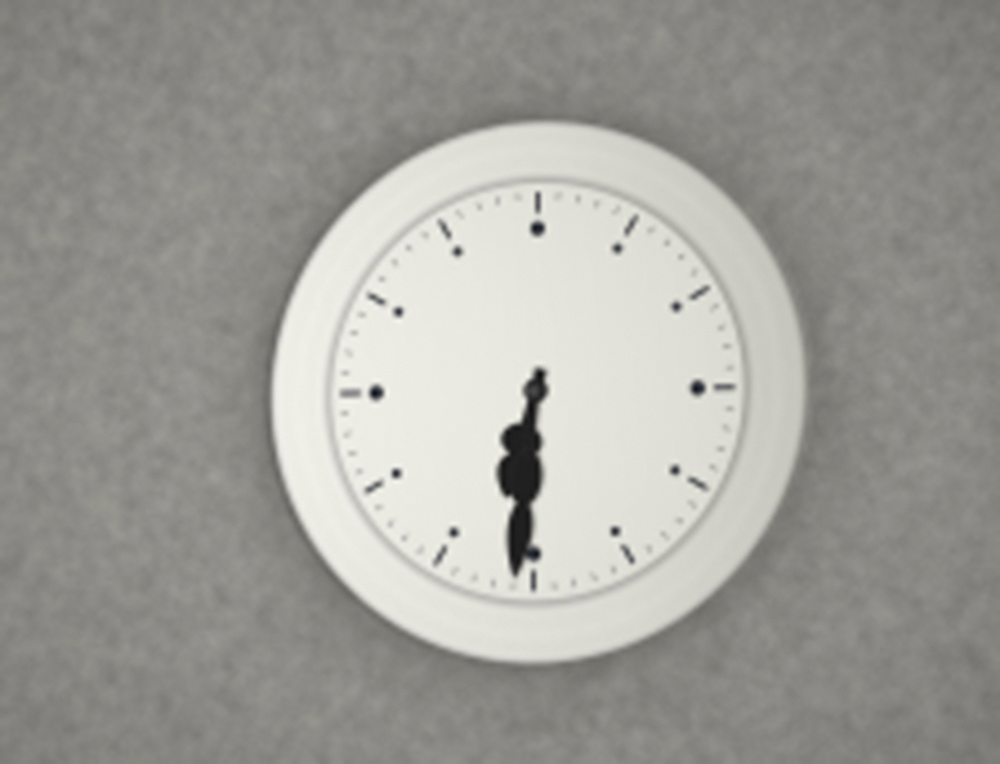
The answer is 6.31
